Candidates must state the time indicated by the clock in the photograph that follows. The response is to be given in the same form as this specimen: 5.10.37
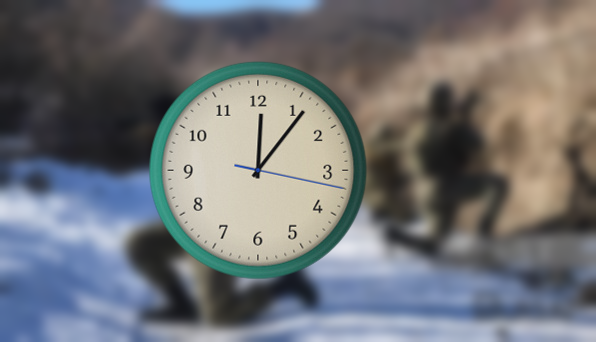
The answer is 12.06.17
